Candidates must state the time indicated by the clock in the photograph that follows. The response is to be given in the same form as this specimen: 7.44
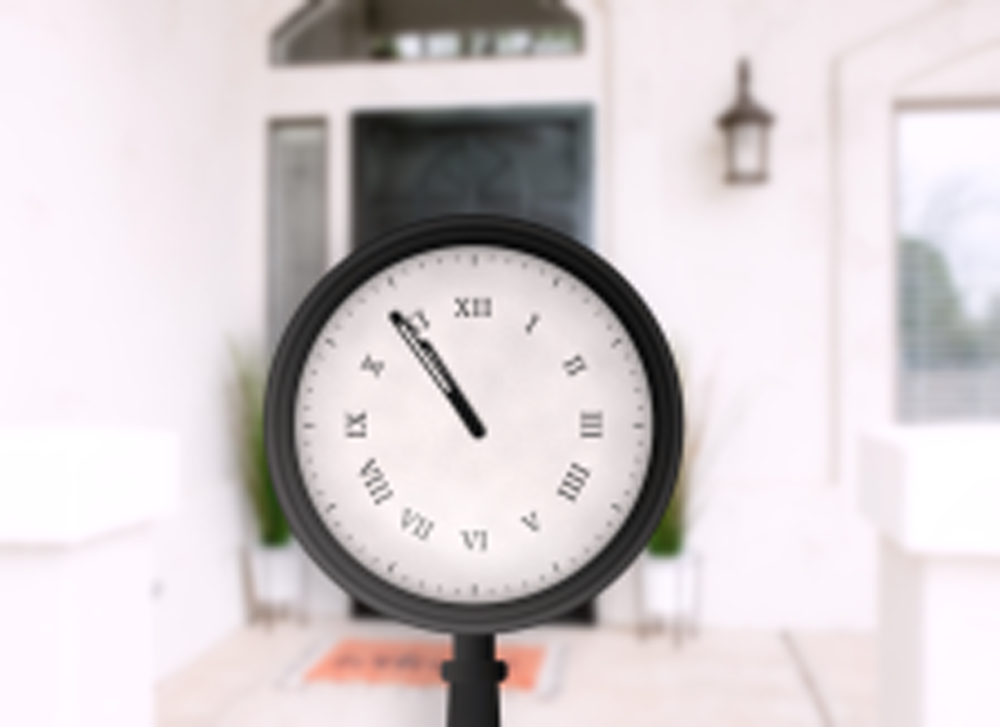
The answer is 10.54
